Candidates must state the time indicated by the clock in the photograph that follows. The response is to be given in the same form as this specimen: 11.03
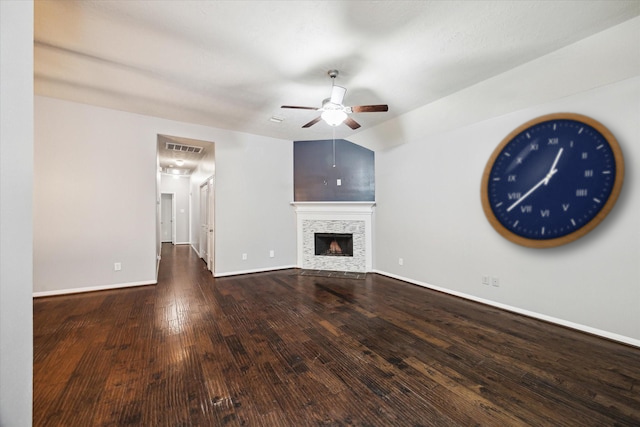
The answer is 12.38
